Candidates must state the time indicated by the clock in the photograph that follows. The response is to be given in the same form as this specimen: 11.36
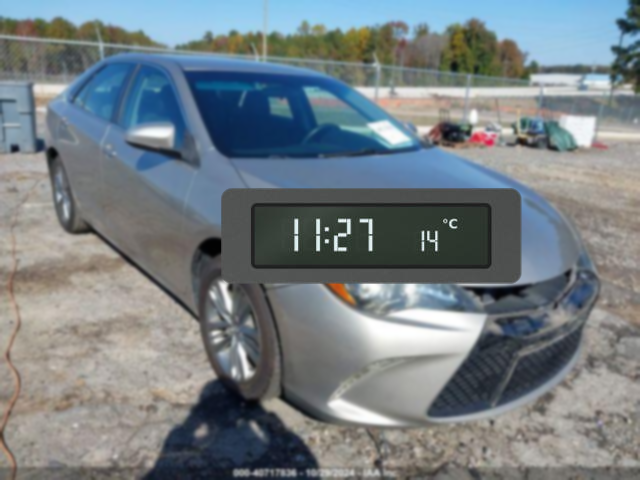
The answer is 11.27
